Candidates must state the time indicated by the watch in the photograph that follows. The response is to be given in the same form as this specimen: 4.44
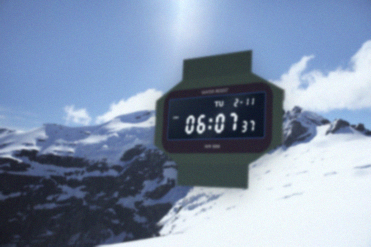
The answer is 6.07
